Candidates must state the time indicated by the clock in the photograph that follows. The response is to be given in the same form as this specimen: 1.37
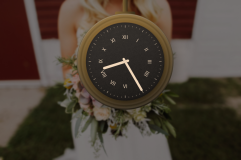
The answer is 8.25
